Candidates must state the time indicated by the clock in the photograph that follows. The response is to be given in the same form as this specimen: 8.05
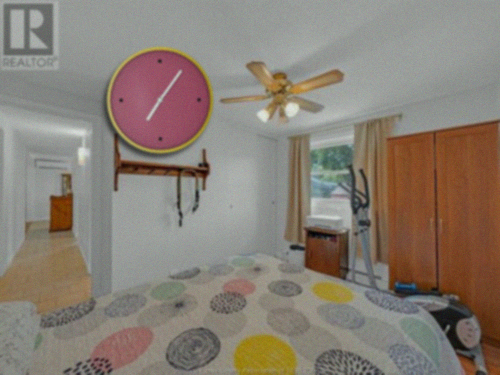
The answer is 7.06
